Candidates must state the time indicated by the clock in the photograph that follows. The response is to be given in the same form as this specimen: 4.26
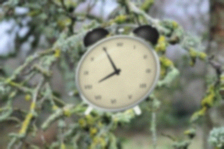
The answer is 7.55
